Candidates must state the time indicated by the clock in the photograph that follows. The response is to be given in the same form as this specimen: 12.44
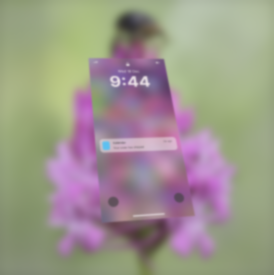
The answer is 9.44
